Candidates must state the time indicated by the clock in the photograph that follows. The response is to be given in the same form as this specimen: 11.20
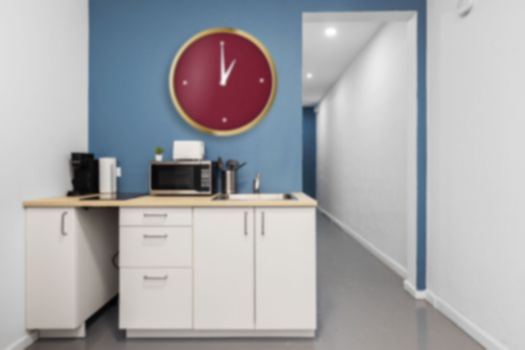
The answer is 1.00
